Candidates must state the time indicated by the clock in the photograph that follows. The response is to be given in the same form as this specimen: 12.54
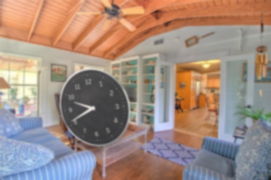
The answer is 9.41
